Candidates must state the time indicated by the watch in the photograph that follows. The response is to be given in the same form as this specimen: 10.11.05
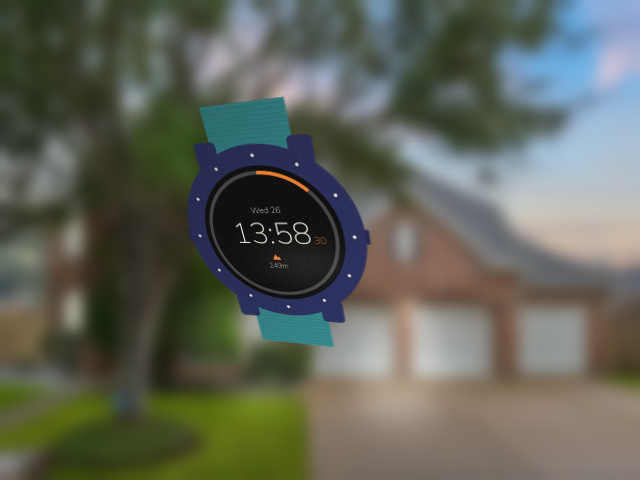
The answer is 13.58.30
